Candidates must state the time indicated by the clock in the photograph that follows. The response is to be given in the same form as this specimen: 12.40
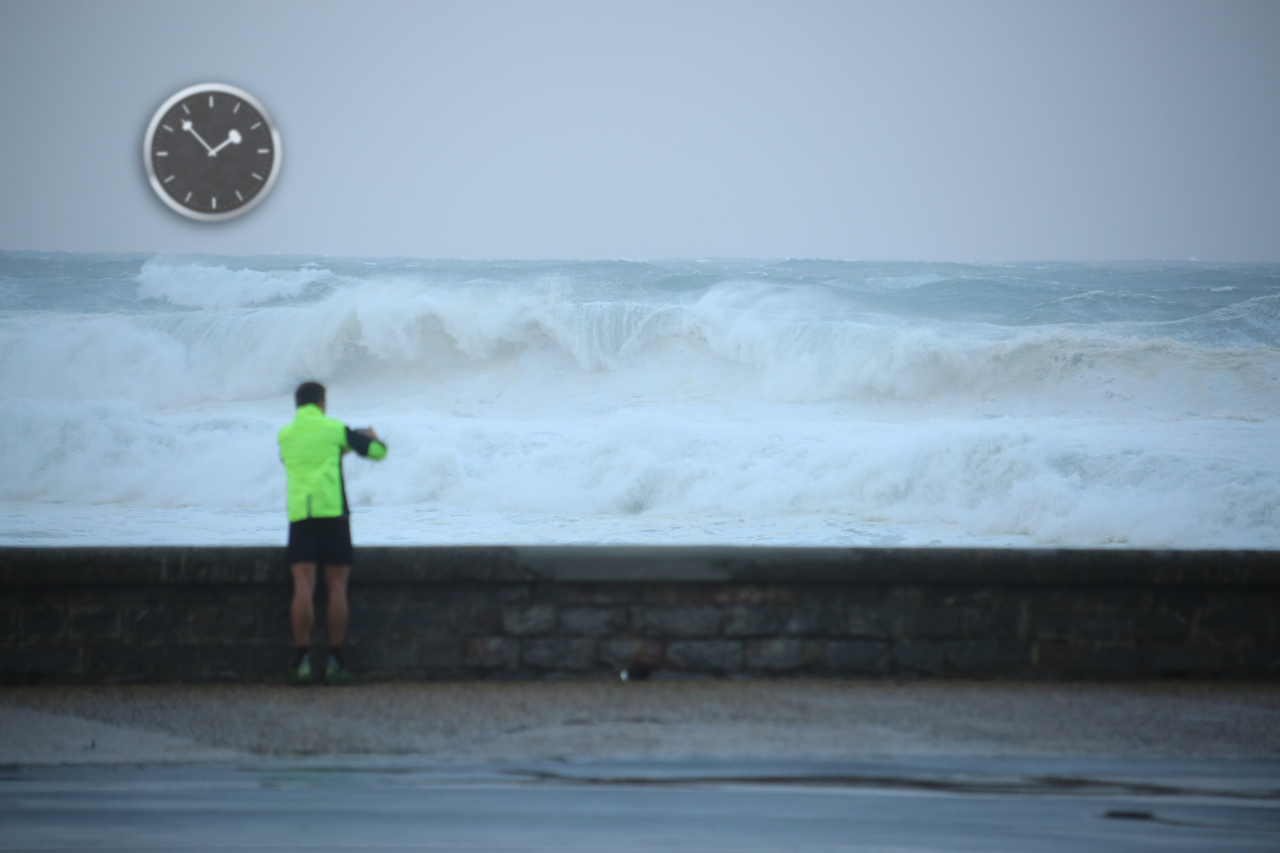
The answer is 1.53
